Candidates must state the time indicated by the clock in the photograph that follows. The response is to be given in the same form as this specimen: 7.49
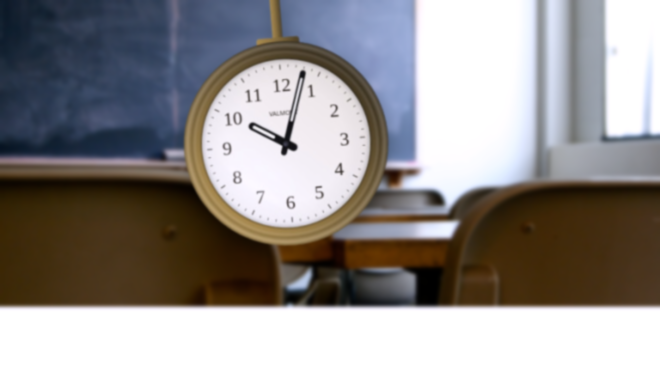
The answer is 10.03
